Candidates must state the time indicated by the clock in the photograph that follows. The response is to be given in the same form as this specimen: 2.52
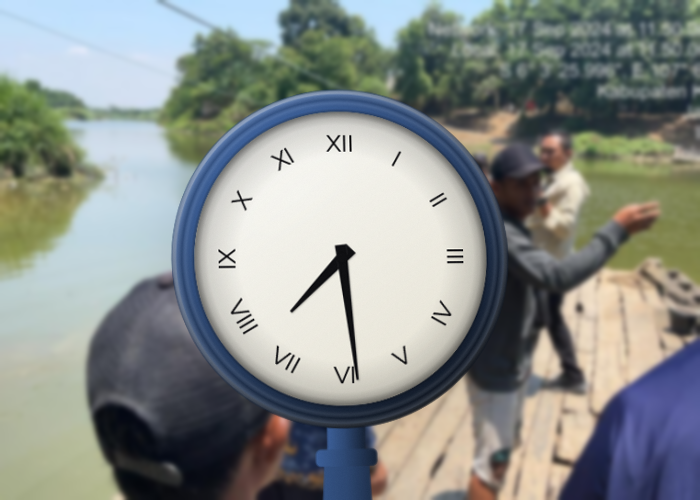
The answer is 7.29
